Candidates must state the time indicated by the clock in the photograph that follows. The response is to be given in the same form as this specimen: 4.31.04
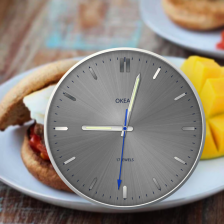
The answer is 9.02.31
